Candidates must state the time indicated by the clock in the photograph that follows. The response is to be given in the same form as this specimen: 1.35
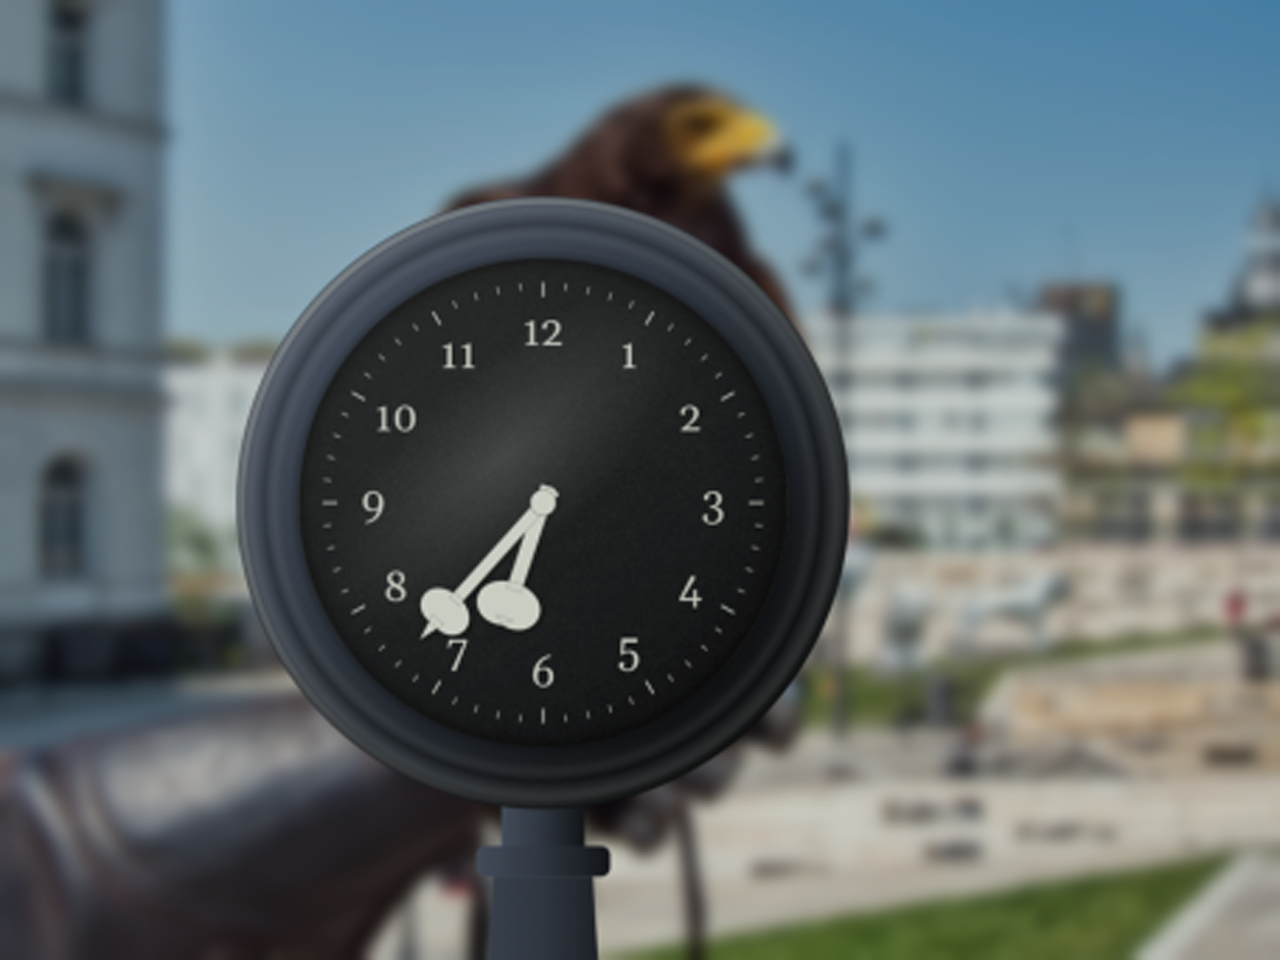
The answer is 6.37
